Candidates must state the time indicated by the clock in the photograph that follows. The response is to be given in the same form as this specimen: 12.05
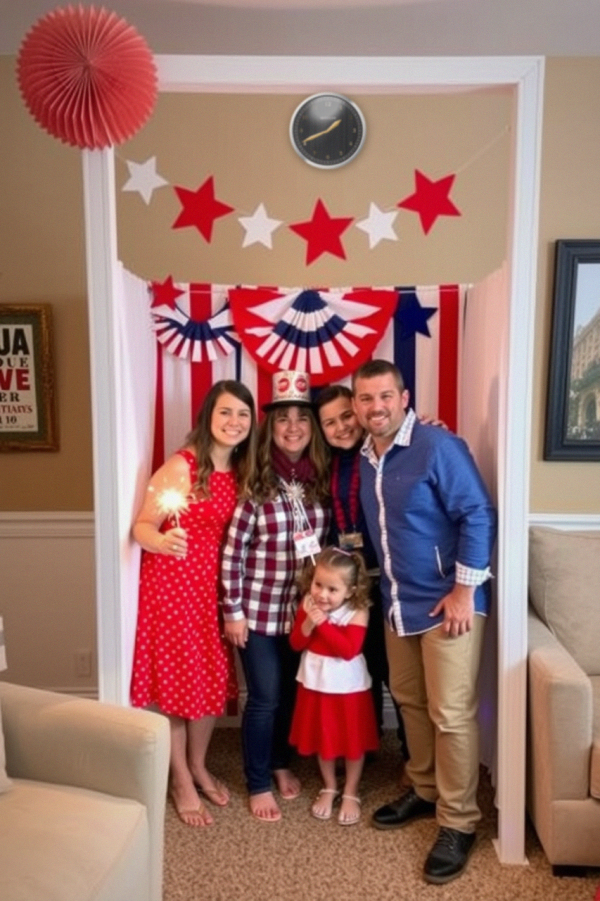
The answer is 1.41
